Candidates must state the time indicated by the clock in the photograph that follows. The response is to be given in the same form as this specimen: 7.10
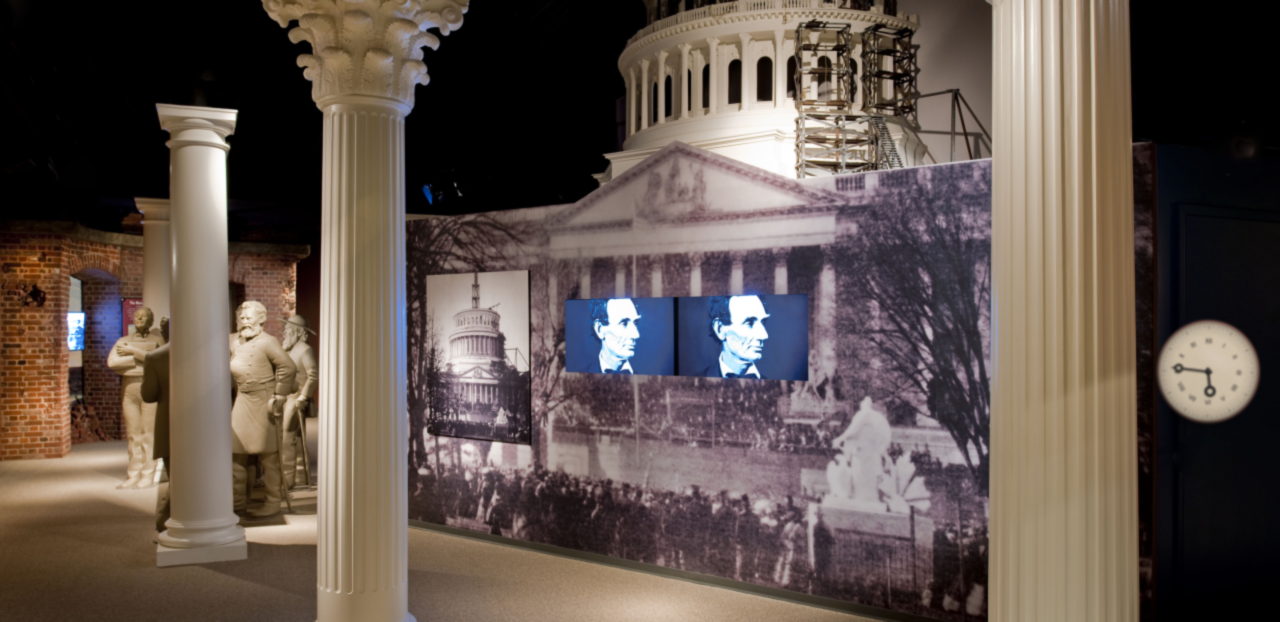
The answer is 5.46
